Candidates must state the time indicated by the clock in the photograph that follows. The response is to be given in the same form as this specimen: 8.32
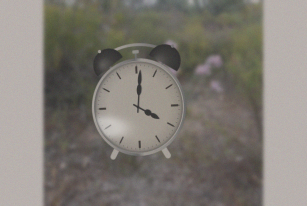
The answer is 4.01
